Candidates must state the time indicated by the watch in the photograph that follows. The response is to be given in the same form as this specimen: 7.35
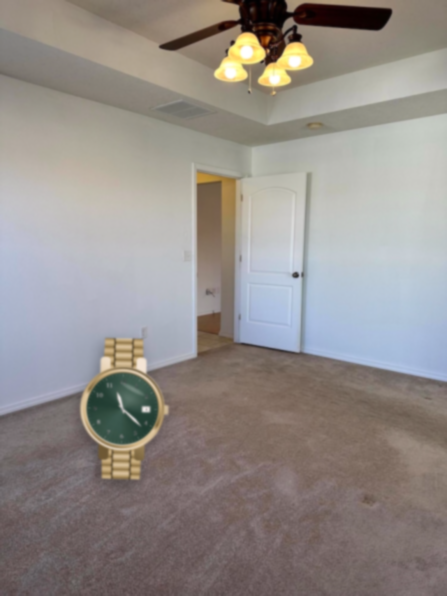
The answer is 11.22
